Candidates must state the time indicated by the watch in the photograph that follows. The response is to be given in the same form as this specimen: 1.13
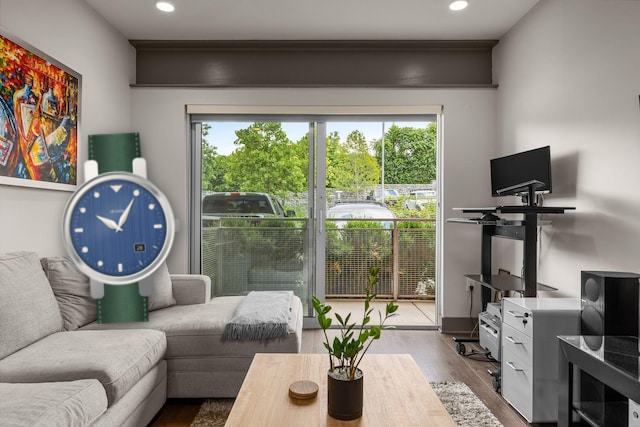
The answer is 10.05
